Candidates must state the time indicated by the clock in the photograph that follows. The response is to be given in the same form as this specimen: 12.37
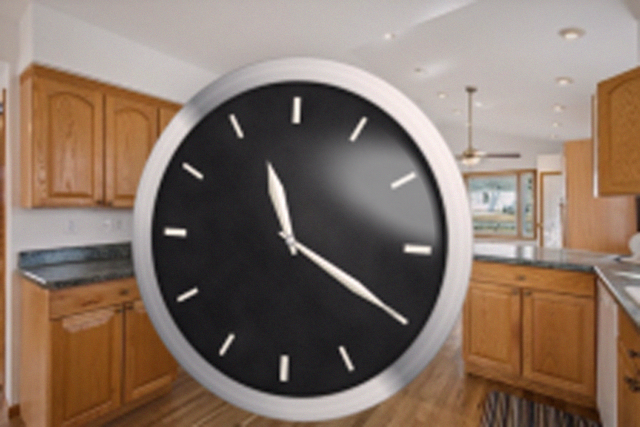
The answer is 11.20
